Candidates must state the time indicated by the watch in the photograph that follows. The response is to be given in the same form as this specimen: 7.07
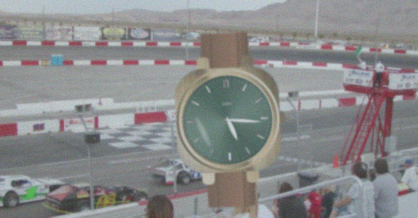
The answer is 5.16
